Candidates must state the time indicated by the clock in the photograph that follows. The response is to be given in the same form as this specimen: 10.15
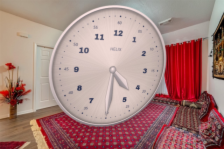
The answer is 4.30
